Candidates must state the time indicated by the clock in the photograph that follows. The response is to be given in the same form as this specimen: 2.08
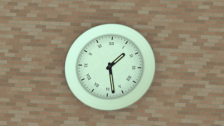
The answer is 1.28
